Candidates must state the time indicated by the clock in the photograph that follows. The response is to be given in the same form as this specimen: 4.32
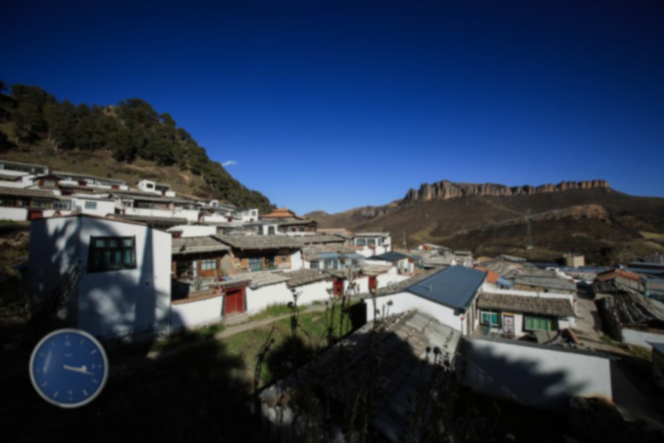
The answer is 3.18
